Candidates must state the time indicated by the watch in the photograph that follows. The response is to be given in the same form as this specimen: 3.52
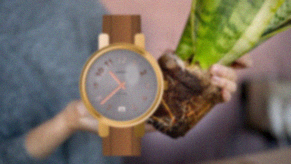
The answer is 10.38
